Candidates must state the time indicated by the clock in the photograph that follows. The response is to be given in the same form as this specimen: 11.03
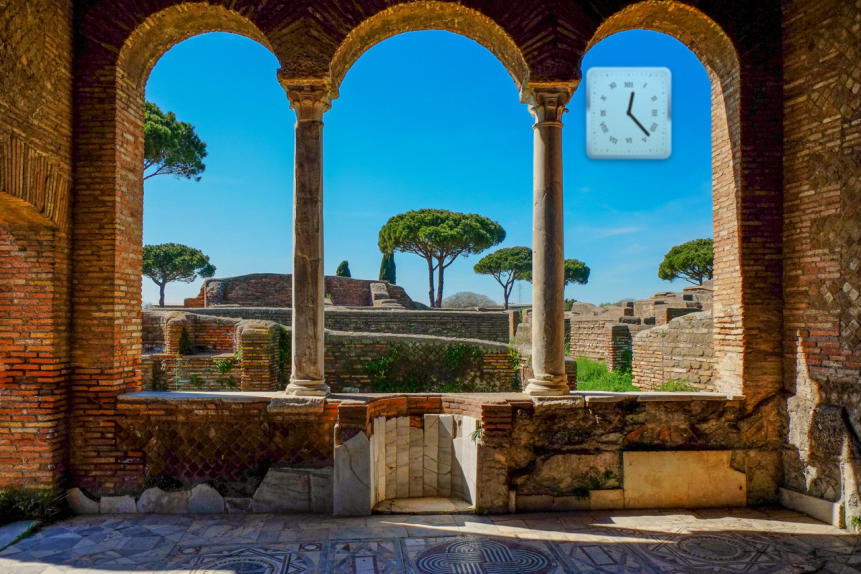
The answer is 12.23
